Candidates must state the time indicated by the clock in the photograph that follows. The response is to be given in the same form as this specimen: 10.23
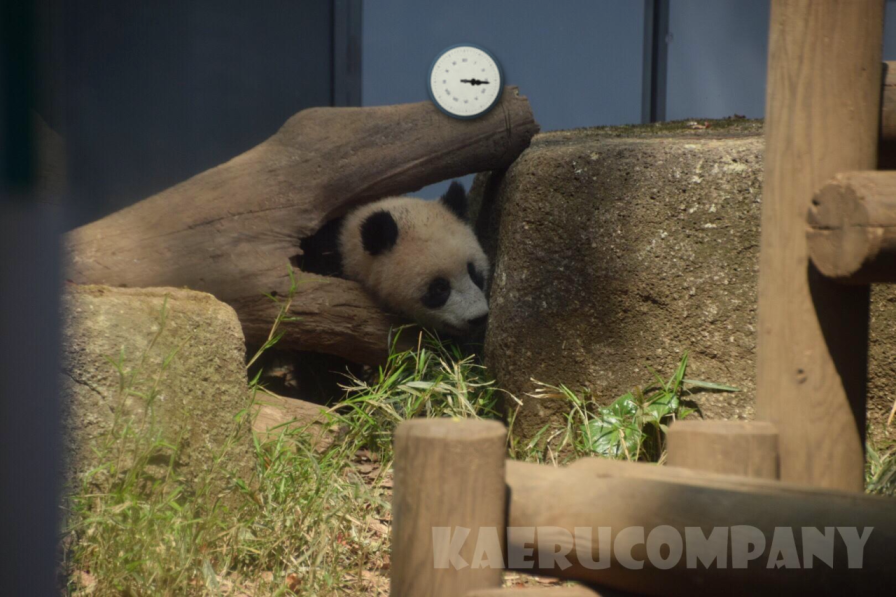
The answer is 3.16
